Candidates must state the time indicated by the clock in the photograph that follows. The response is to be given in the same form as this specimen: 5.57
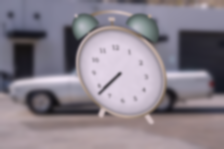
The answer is 7.38
